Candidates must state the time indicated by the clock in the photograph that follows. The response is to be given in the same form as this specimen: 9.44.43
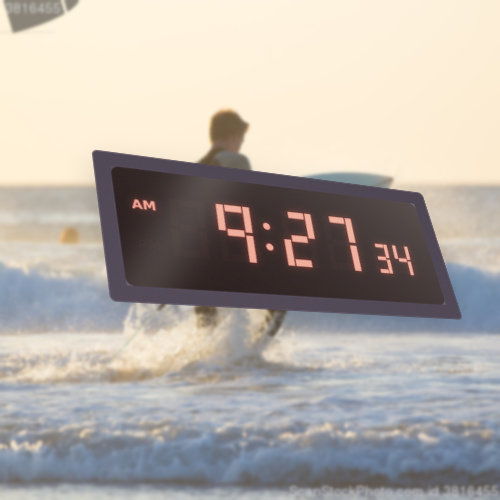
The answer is 9.27.34
